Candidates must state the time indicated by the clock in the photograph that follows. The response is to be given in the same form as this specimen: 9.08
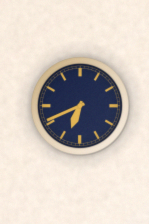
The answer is 6.41
